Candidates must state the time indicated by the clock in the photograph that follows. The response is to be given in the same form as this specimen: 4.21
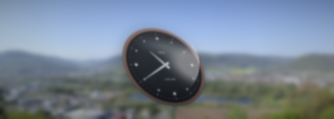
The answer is 10.40
